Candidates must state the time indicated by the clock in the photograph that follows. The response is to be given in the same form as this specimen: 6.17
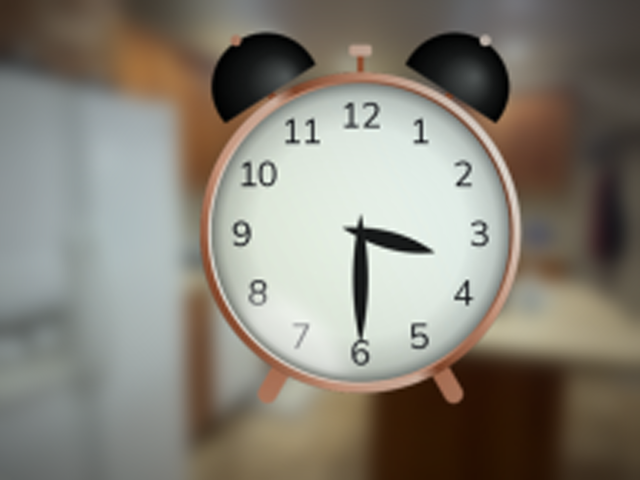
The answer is 3.30
